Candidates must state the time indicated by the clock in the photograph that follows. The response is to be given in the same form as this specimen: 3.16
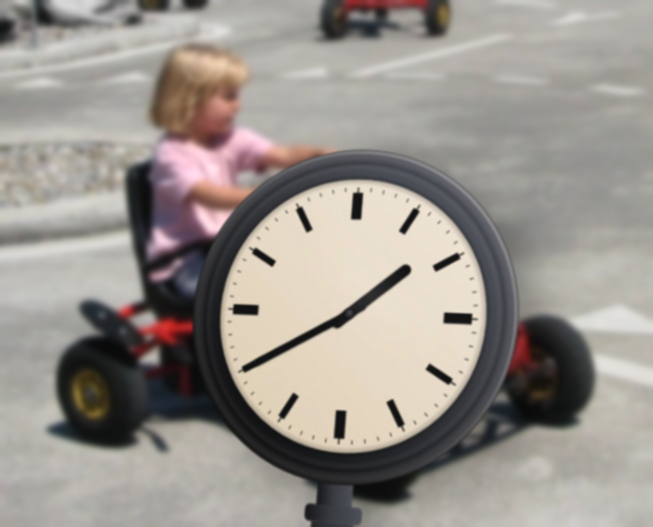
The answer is 1.40
